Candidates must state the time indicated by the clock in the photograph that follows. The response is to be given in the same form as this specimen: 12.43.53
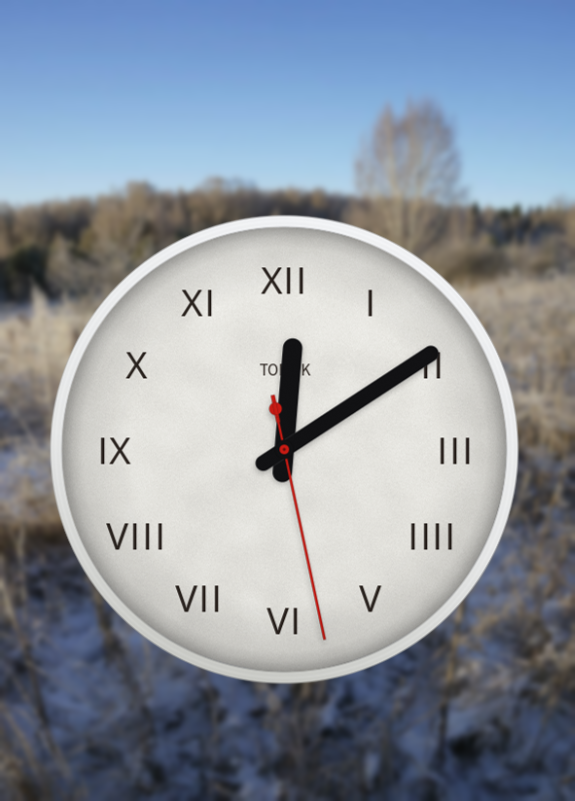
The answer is 12.09.28
